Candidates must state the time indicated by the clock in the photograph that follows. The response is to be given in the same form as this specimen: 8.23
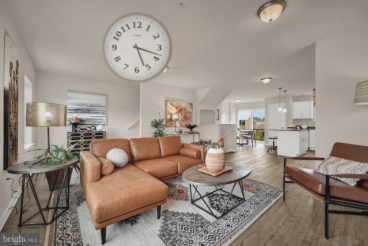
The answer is 5.18
